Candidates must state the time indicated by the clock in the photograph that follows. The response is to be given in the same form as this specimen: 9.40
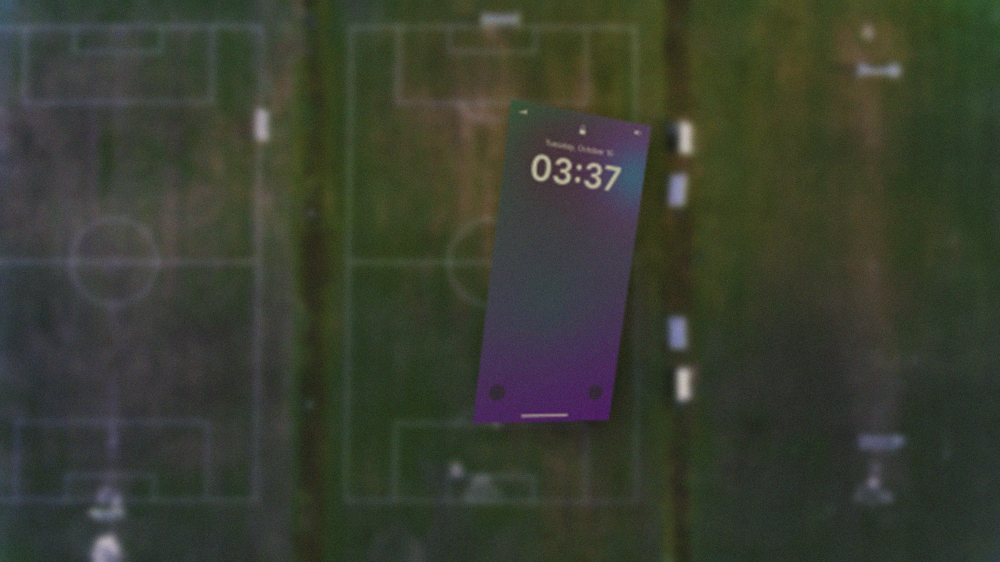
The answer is 3.37
